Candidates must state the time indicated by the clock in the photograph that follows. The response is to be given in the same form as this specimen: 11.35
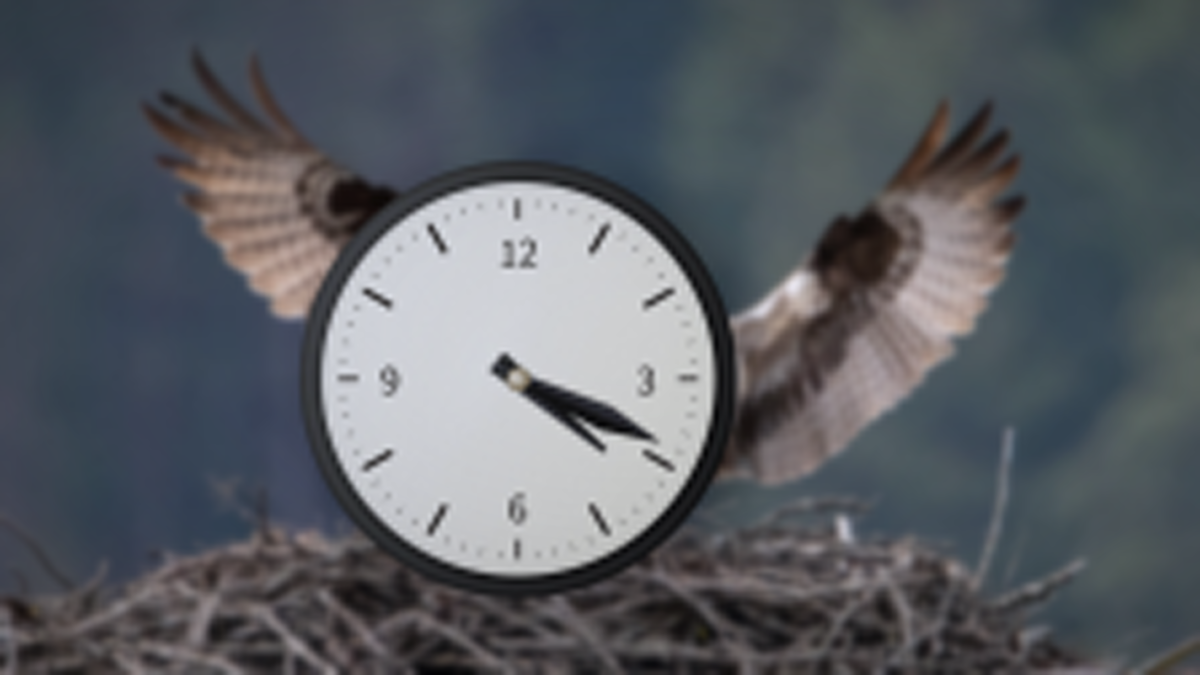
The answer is 4.19
